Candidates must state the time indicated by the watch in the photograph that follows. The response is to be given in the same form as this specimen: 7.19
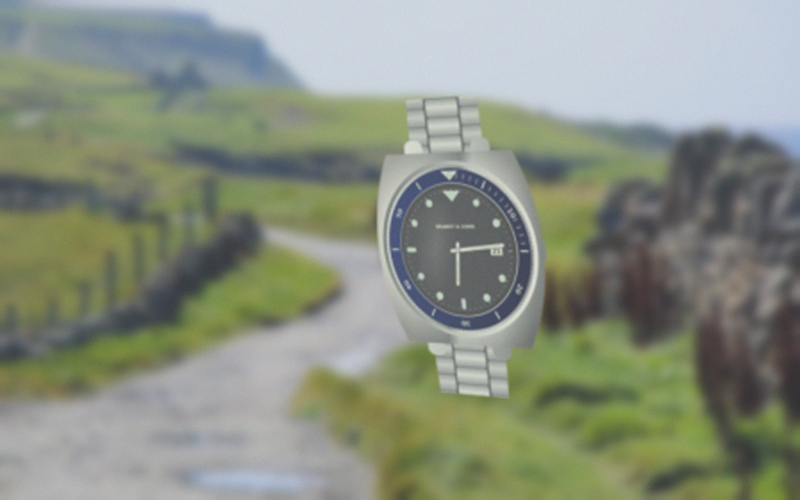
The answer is 6.14
